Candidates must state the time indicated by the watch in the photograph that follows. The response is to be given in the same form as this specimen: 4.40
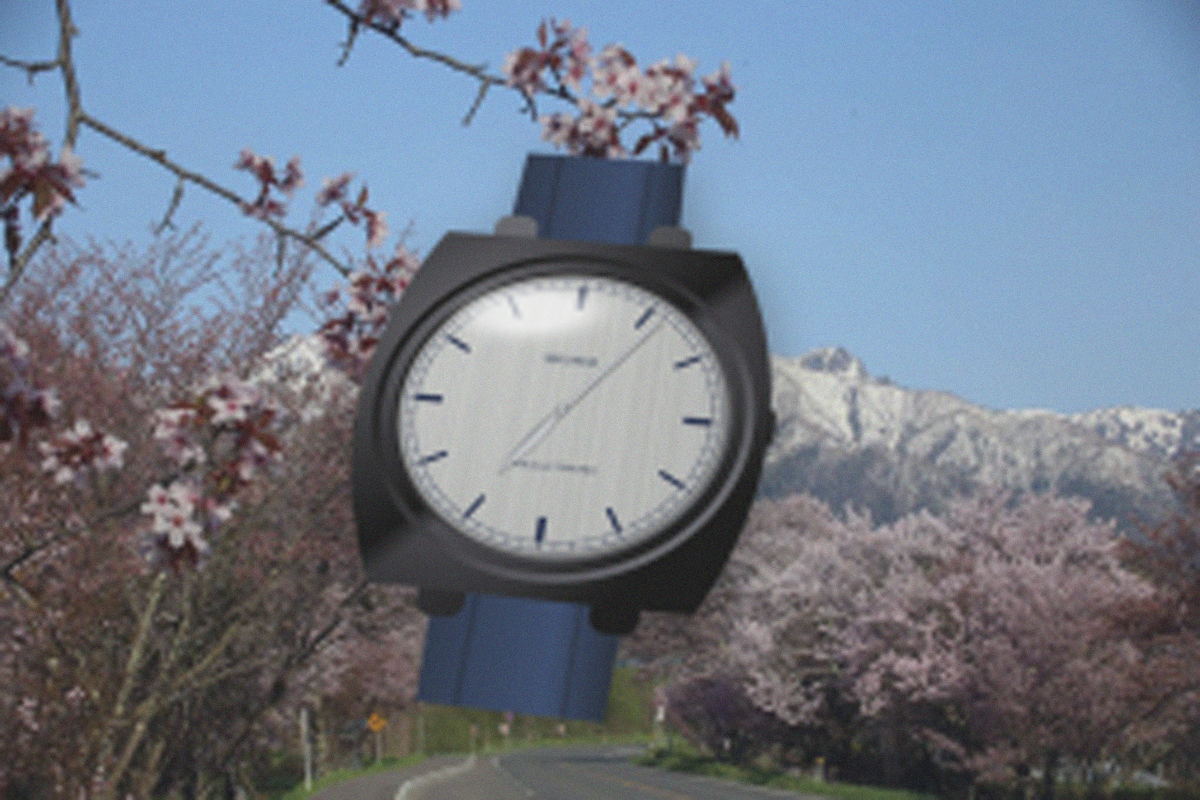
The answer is 7.06
